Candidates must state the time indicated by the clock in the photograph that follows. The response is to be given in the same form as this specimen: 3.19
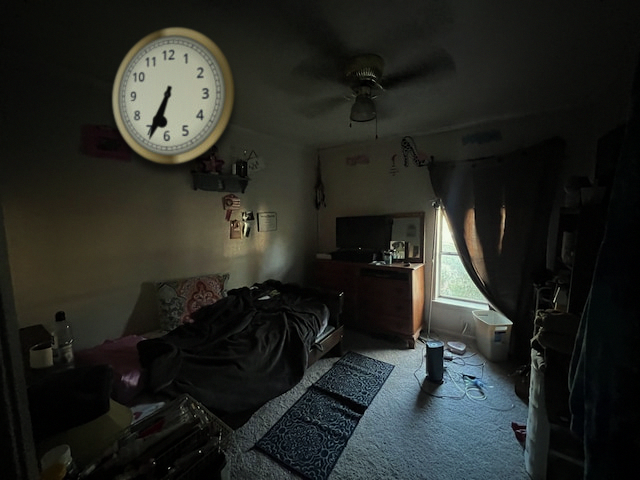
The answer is 6.34
